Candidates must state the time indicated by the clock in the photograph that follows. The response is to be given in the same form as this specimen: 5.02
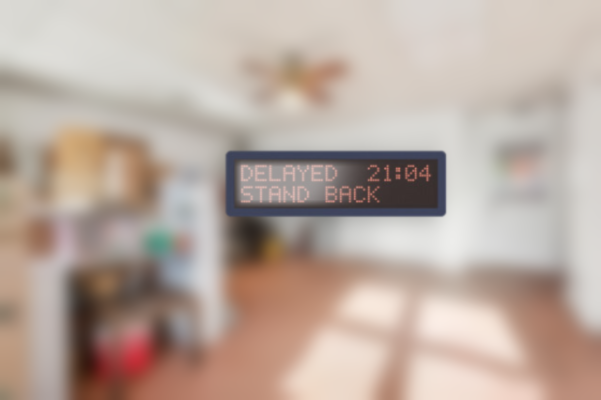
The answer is 21.04
